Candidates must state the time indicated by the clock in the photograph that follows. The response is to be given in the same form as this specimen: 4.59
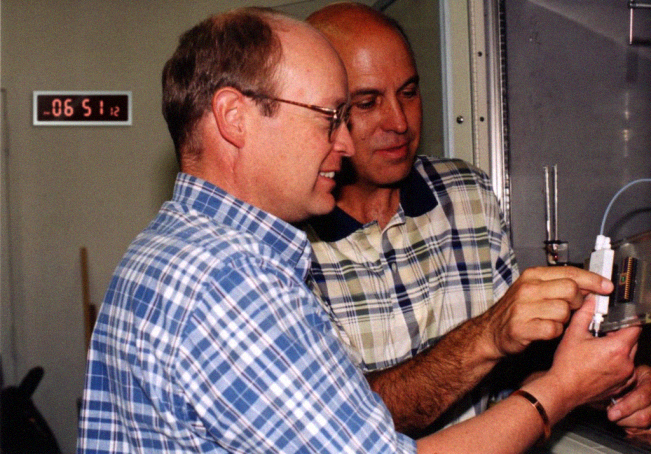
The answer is 6.51
